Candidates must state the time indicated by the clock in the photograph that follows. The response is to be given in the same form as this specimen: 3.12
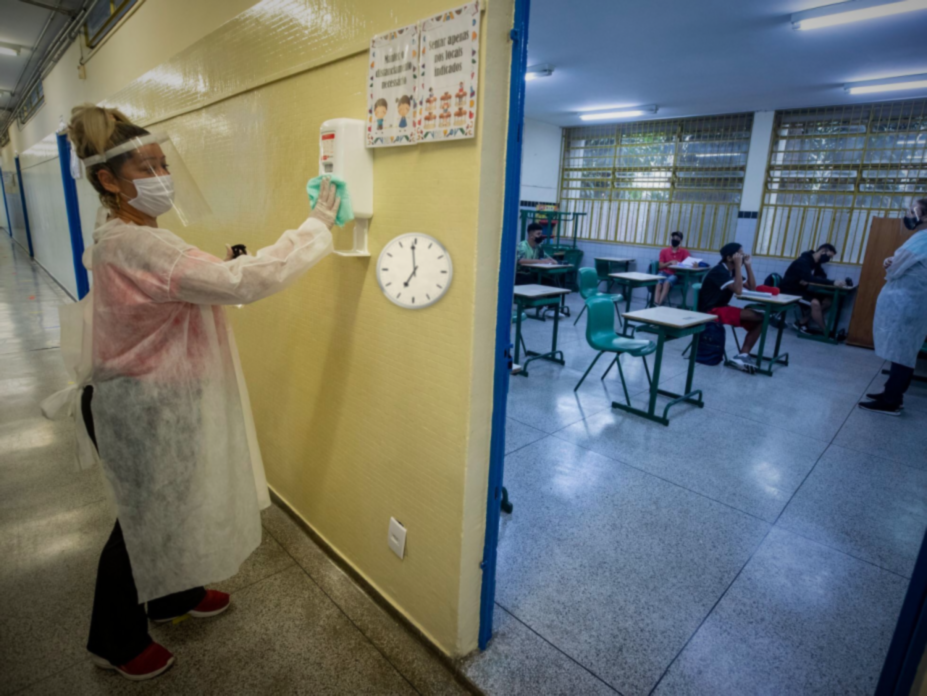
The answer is 6.59
